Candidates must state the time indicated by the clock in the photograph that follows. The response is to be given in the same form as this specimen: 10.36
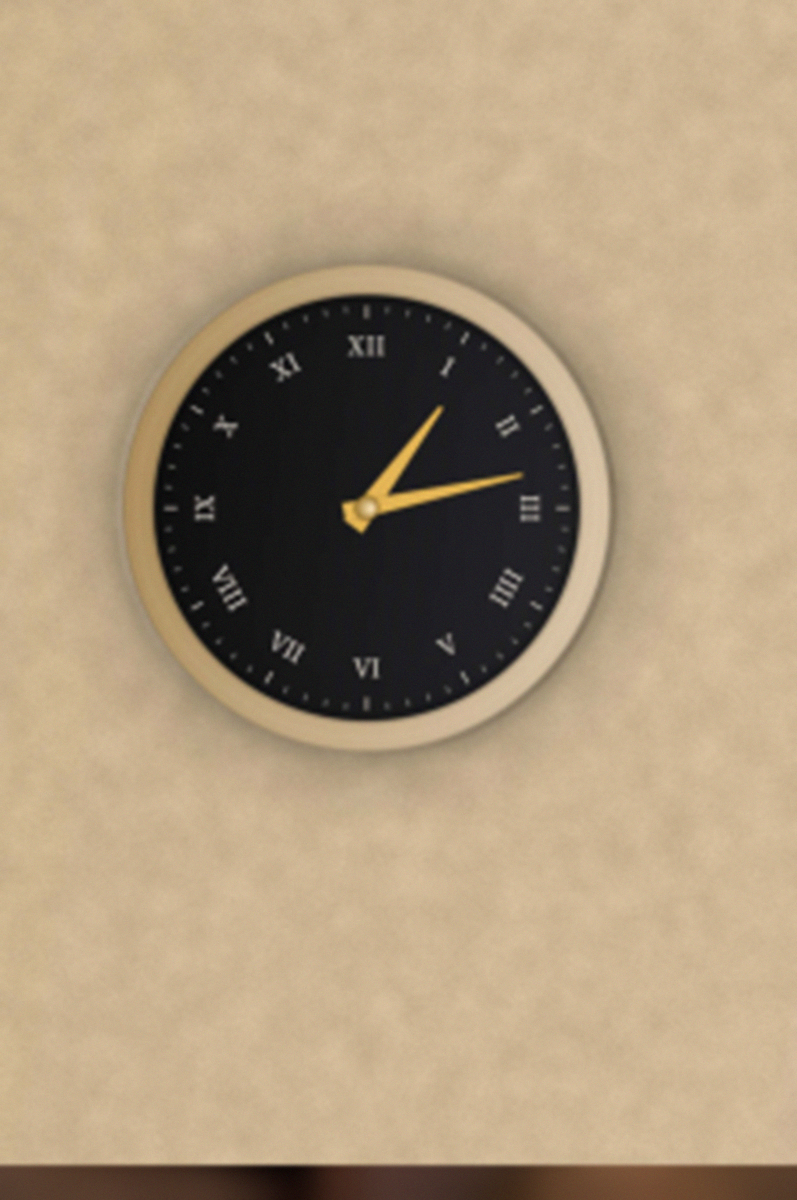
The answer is 1.13
